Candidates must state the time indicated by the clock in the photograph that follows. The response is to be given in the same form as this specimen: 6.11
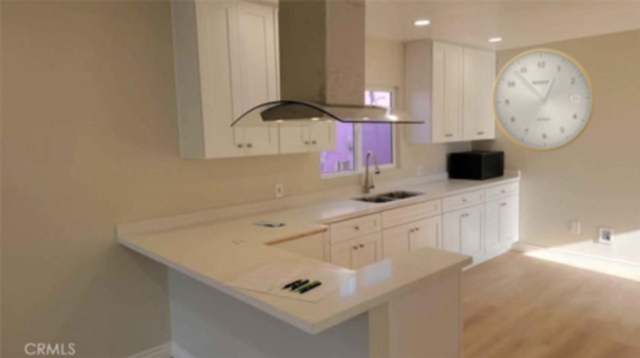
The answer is 12.53
